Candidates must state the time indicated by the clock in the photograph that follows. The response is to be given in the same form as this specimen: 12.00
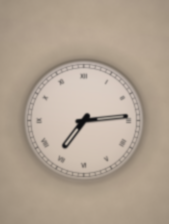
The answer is 7.14
